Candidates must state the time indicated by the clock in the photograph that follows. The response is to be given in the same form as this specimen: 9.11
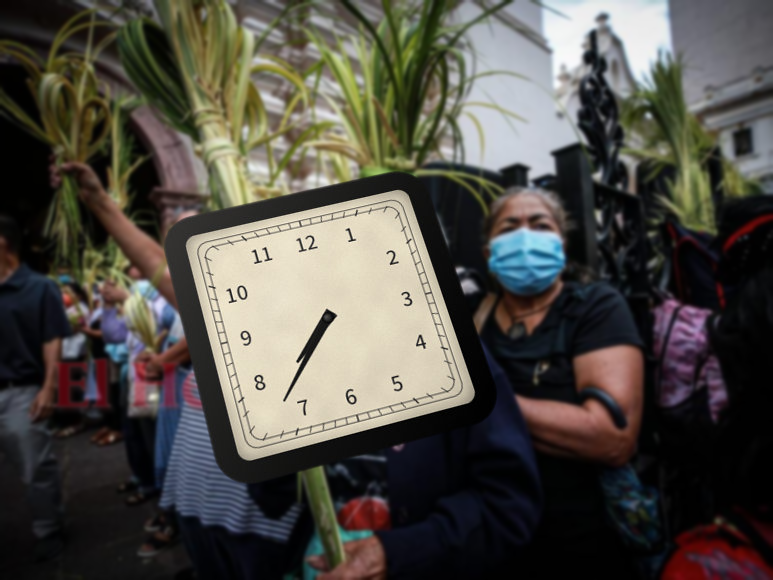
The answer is 7.37
